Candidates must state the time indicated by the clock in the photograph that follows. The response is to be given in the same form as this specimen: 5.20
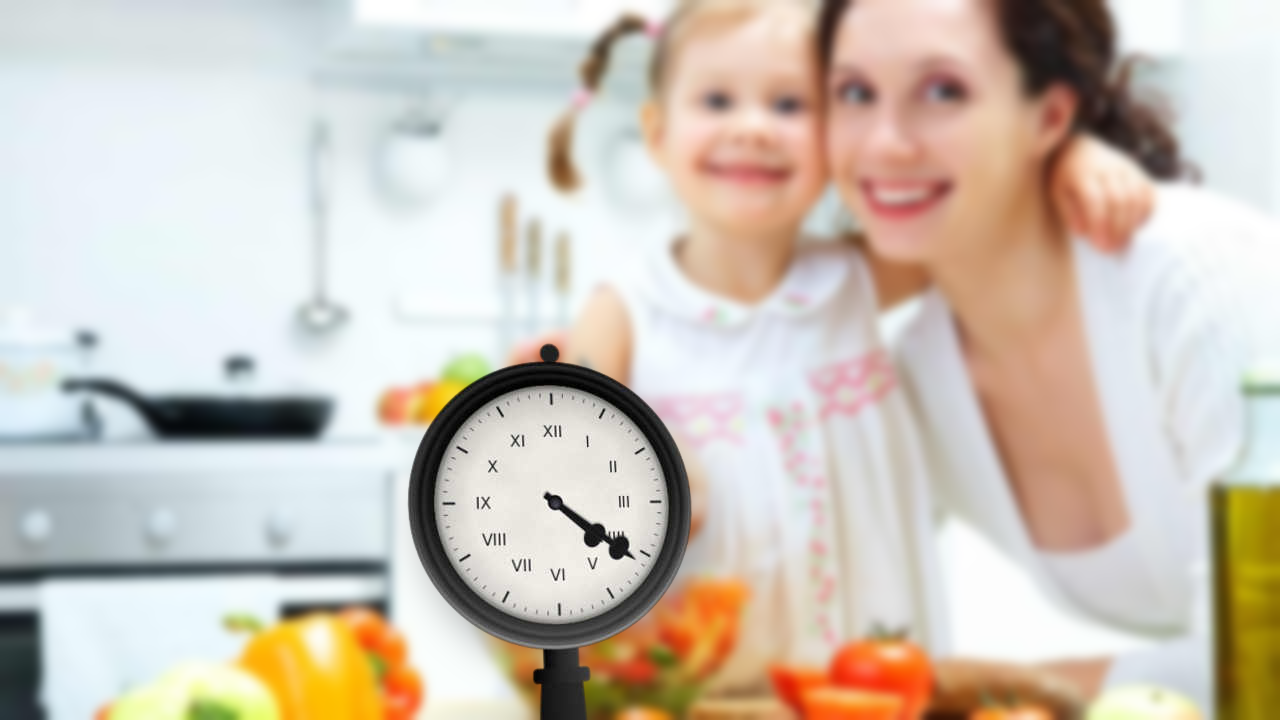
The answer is 4.21
